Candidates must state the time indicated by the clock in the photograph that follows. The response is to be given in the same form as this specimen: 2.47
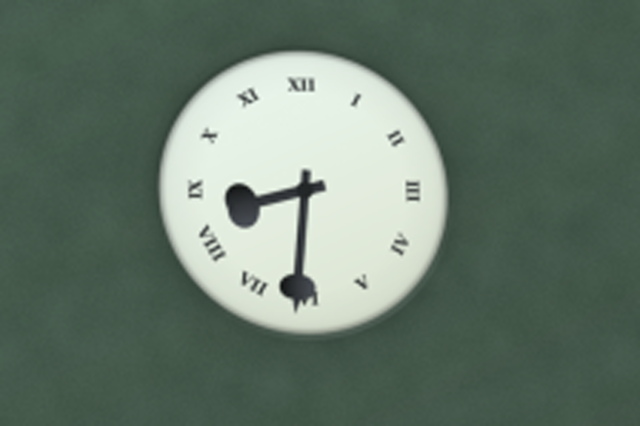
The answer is 8.31
